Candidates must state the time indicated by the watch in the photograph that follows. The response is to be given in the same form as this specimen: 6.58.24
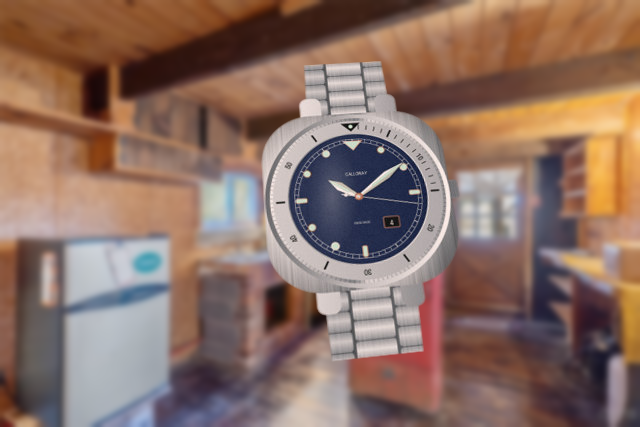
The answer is 10.09.17
